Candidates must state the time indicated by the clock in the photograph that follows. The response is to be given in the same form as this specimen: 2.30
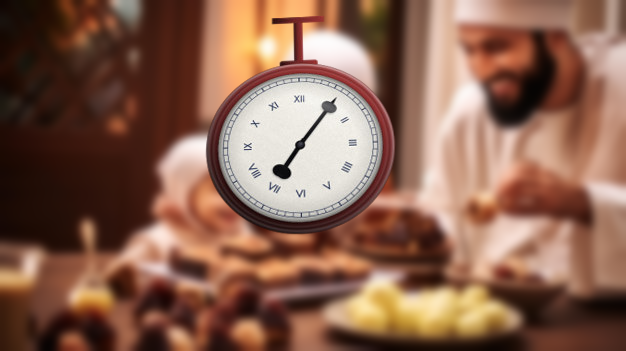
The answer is 7.06
